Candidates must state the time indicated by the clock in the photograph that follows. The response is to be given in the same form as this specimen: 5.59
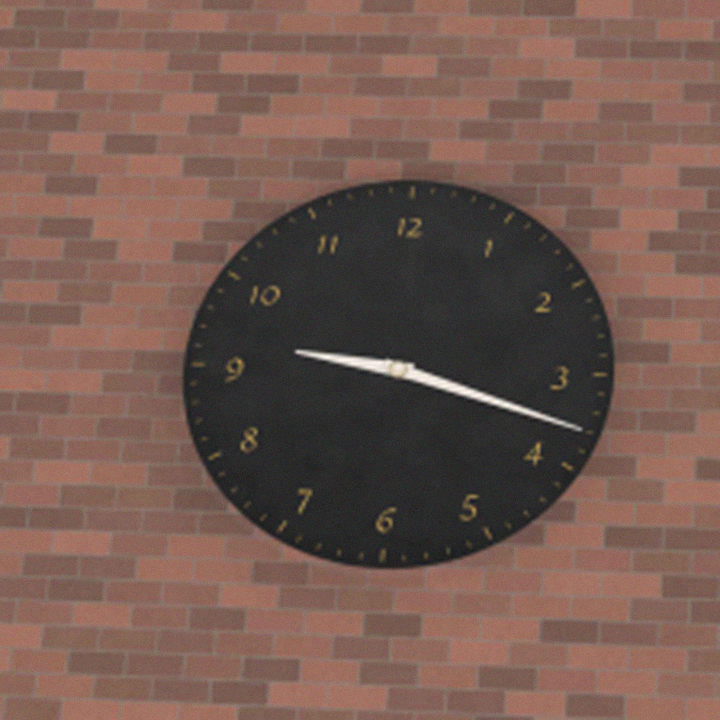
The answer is 9.18
